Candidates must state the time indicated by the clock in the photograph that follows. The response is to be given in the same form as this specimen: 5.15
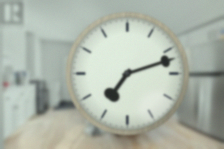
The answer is 7.12
